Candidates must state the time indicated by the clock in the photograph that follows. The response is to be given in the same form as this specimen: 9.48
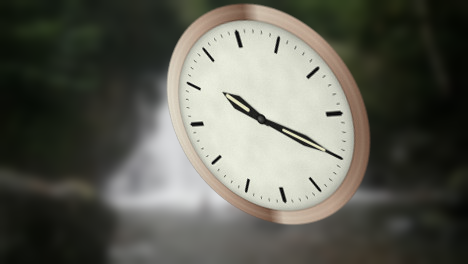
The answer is 10.20
